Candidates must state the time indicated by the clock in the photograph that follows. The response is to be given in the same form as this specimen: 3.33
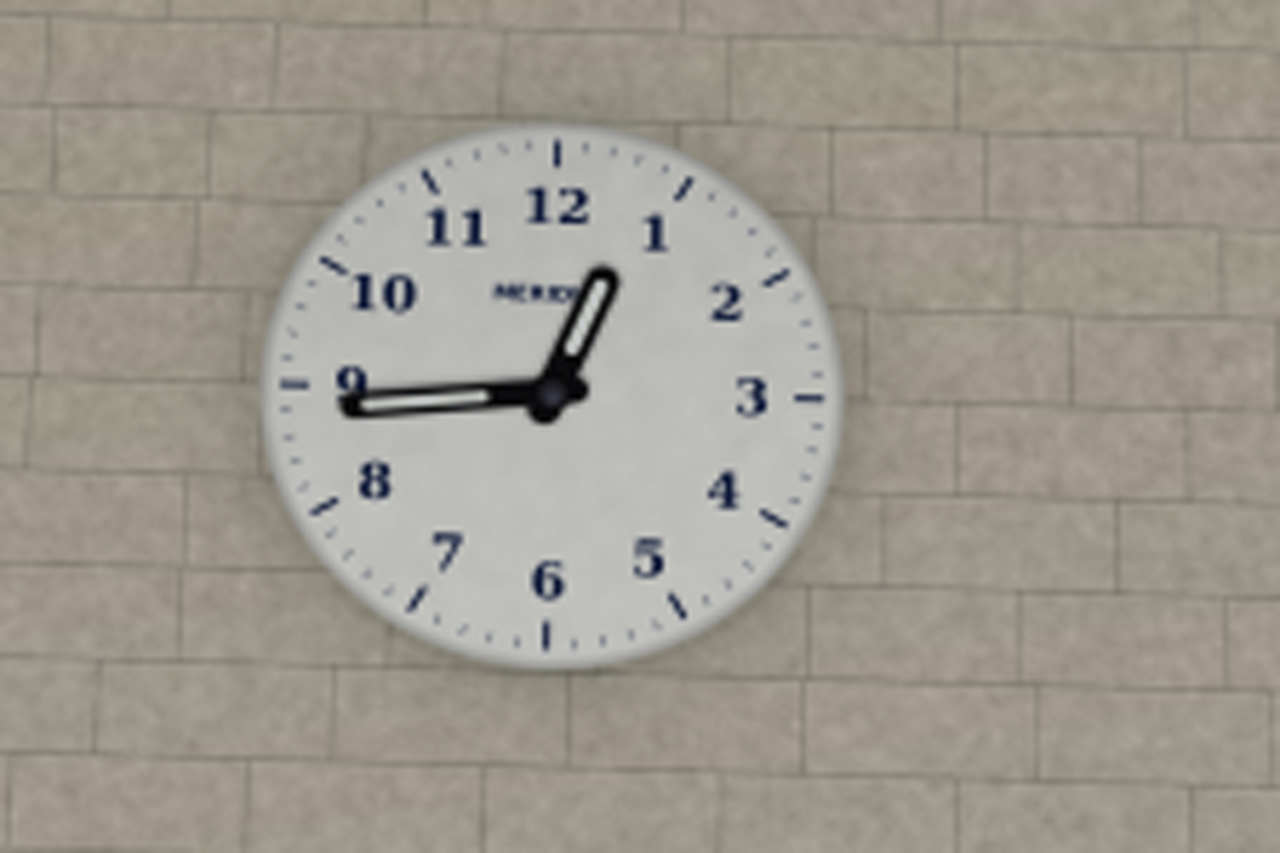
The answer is 12.44
